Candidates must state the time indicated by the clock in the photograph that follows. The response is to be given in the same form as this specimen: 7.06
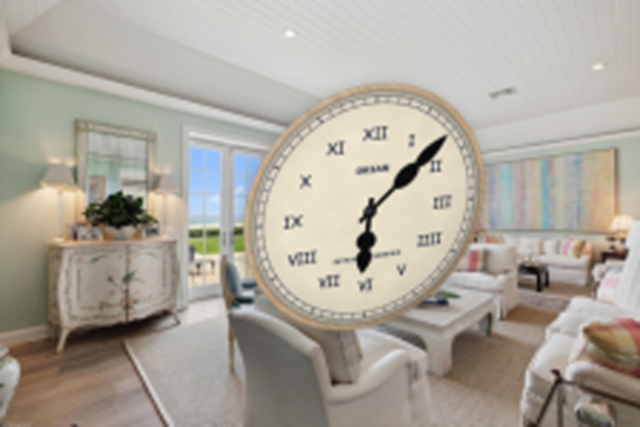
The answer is 6.08
